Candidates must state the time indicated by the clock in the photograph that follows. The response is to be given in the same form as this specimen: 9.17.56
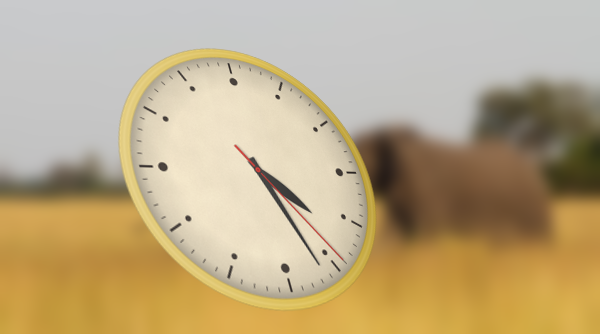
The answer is 4.26.24
